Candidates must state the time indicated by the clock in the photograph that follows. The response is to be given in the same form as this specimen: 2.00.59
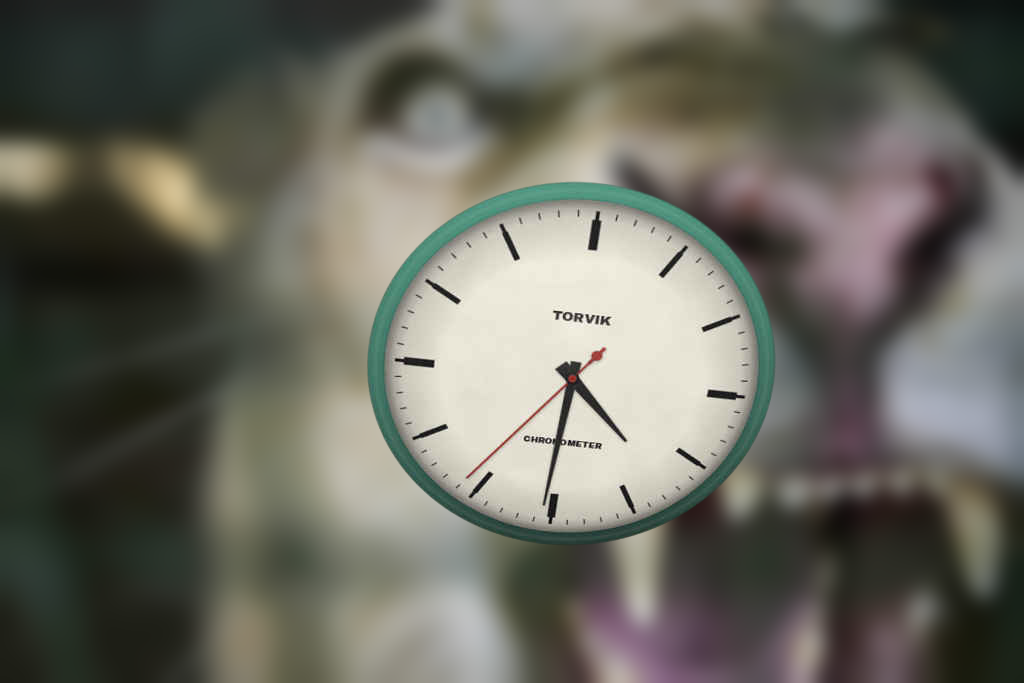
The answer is 4.30.36
